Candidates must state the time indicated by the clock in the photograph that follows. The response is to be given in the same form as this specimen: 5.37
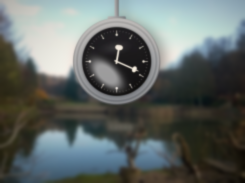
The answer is 12.19
